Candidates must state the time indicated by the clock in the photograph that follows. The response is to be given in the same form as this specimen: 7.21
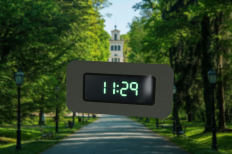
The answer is 11.29
